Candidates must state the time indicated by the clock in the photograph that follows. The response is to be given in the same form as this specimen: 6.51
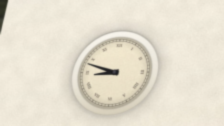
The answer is 8.48
